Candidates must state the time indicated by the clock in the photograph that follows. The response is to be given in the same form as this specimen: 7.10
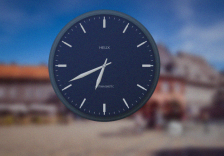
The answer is 6.41
